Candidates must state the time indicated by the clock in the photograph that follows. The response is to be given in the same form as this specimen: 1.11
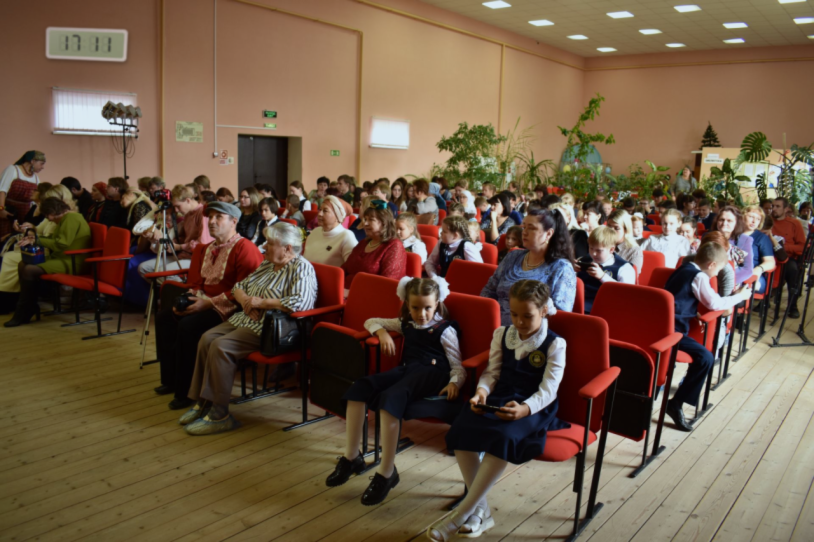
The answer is 17.11
